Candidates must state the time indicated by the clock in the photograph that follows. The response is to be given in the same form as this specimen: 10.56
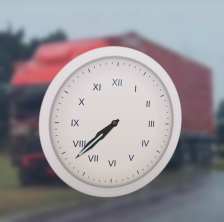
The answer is 7.38
